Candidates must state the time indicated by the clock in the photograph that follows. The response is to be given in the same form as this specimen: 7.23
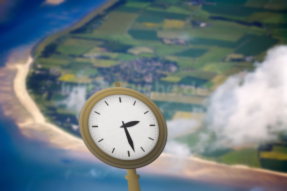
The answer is 2.28
